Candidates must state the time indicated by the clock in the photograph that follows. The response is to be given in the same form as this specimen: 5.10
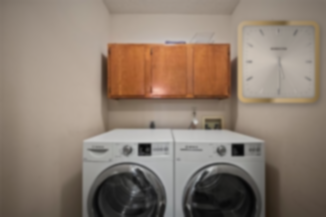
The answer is 5.30
